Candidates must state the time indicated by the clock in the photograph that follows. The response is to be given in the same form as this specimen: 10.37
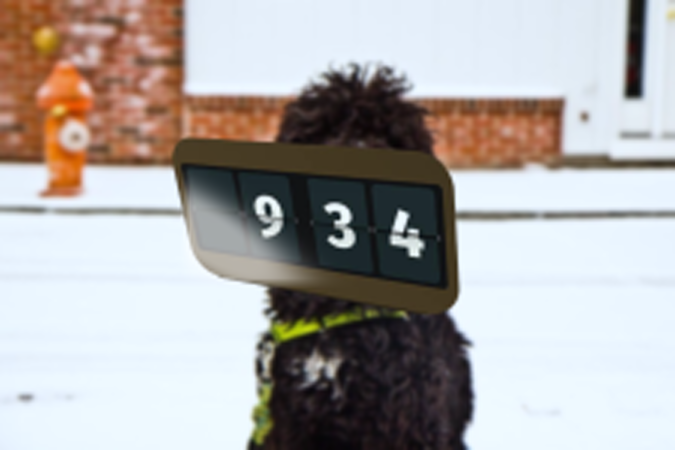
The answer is 9.34
